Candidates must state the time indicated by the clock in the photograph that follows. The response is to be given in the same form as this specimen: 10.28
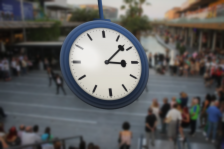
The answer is 3.08
